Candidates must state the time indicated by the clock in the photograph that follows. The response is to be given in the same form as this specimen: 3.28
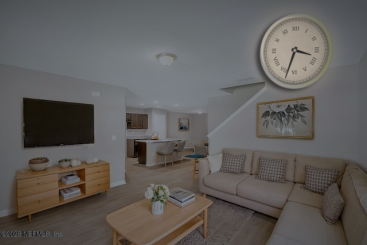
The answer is 3.33
